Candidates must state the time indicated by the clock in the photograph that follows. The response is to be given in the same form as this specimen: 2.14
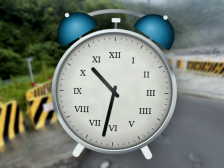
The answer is 10.32
